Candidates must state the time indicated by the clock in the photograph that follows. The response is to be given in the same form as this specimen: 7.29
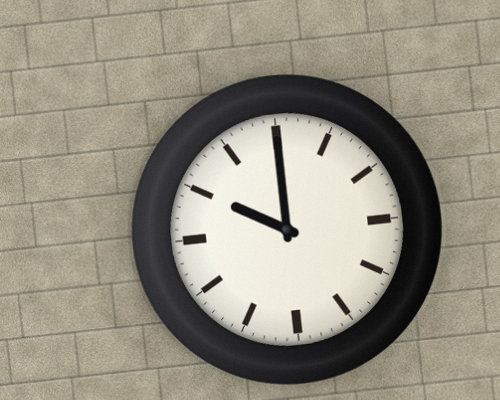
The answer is 10.00
